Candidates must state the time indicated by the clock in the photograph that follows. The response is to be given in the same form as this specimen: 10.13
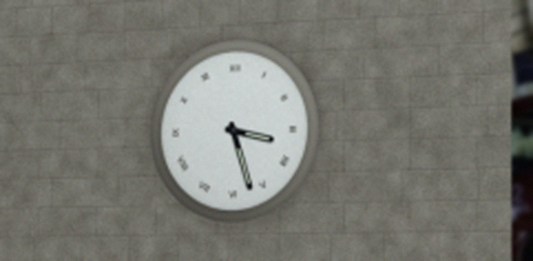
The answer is 3.27
